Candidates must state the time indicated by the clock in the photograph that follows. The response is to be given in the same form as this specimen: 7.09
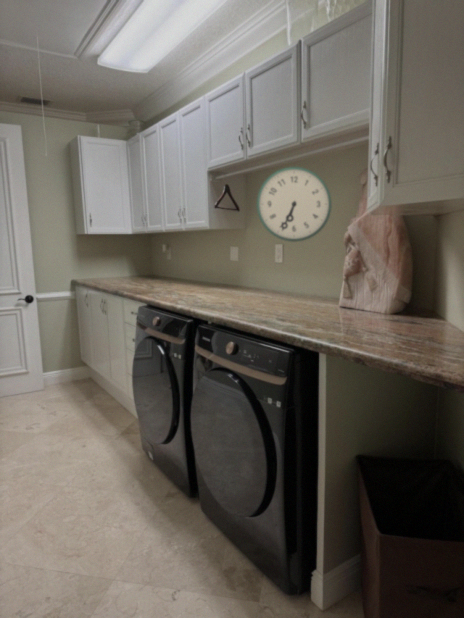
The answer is 6.34
